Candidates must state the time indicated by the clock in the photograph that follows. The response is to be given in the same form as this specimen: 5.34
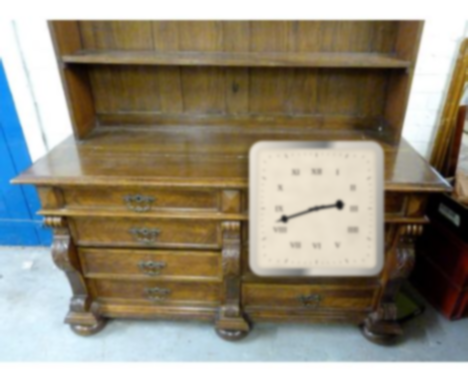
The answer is 2.42
